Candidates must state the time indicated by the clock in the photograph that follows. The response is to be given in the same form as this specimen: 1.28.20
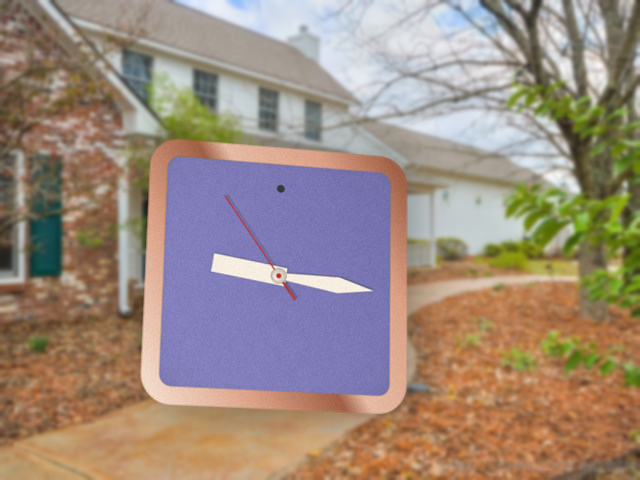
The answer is 9.15.54
